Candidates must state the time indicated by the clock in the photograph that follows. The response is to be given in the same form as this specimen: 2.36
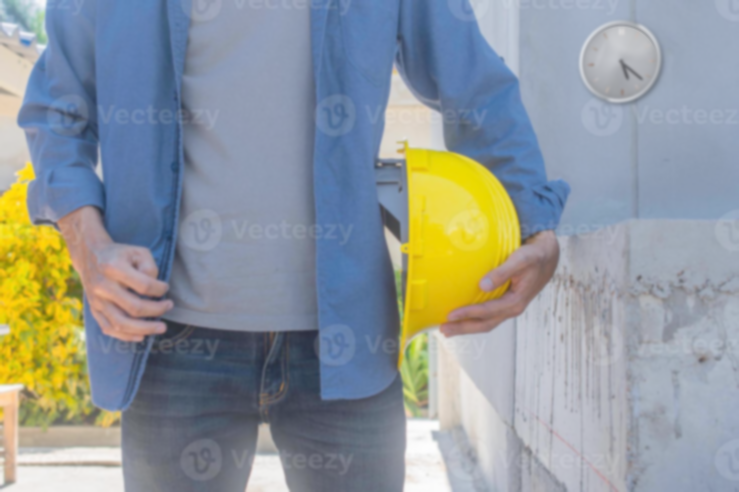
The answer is 5.22
